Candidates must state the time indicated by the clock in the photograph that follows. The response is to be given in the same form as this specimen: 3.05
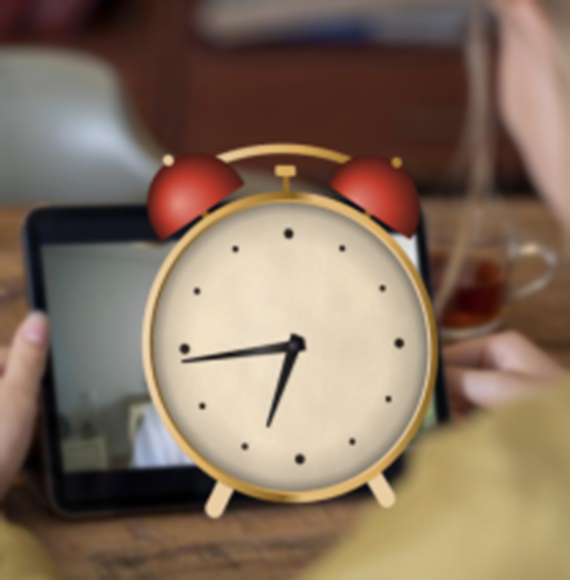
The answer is 6.44
